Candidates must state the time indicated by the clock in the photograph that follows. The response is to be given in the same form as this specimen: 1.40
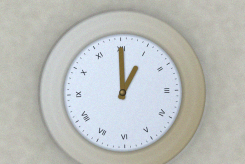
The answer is 1.00
